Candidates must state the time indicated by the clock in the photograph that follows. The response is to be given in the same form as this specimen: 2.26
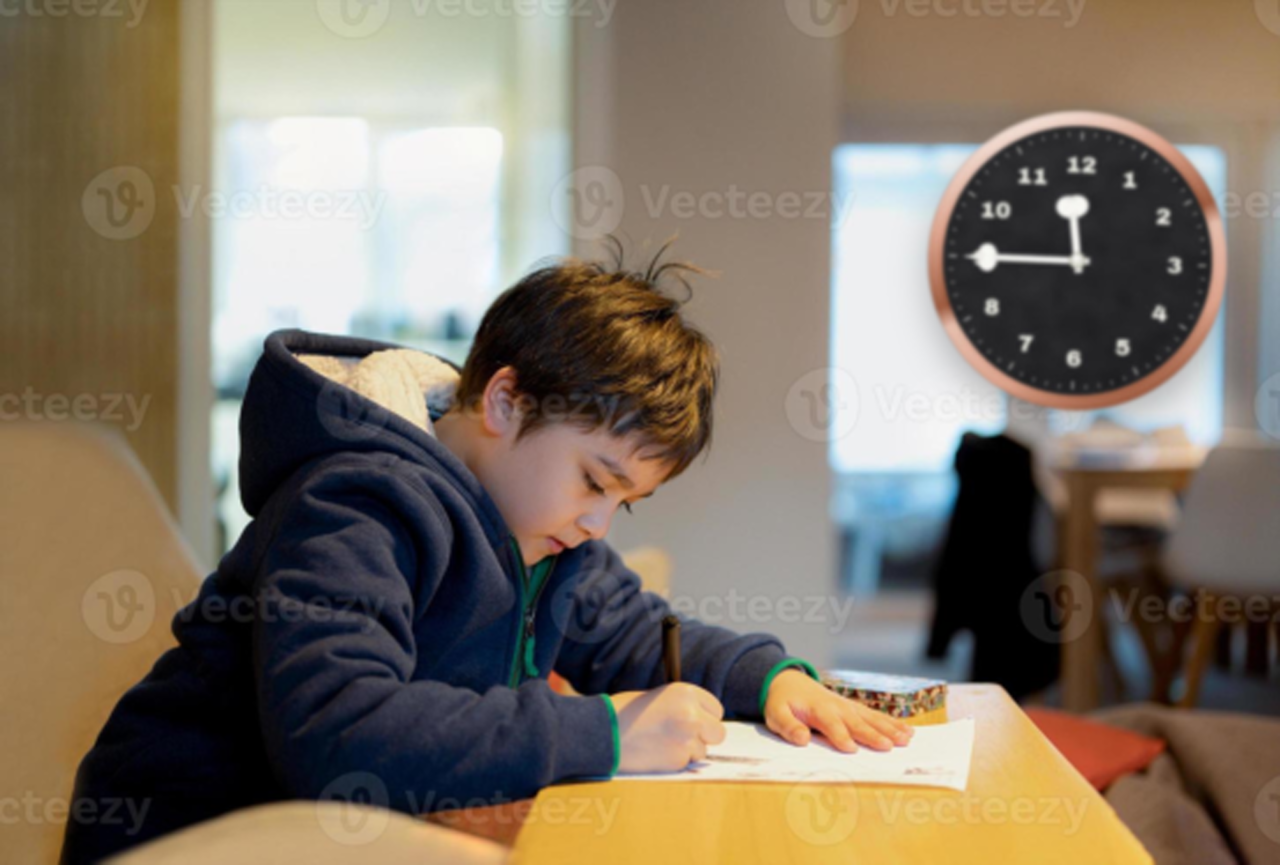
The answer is 11.45
